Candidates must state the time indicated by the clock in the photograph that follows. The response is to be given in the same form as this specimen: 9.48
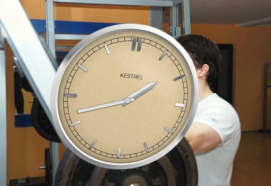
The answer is 1.42
